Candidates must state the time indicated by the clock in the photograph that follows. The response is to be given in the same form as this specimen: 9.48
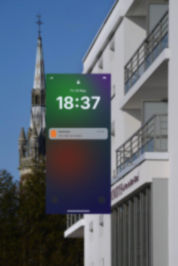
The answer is 18.37
